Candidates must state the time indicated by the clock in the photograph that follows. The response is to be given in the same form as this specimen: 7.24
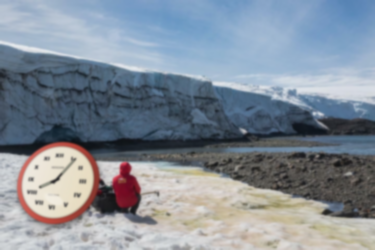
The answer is 8.06
